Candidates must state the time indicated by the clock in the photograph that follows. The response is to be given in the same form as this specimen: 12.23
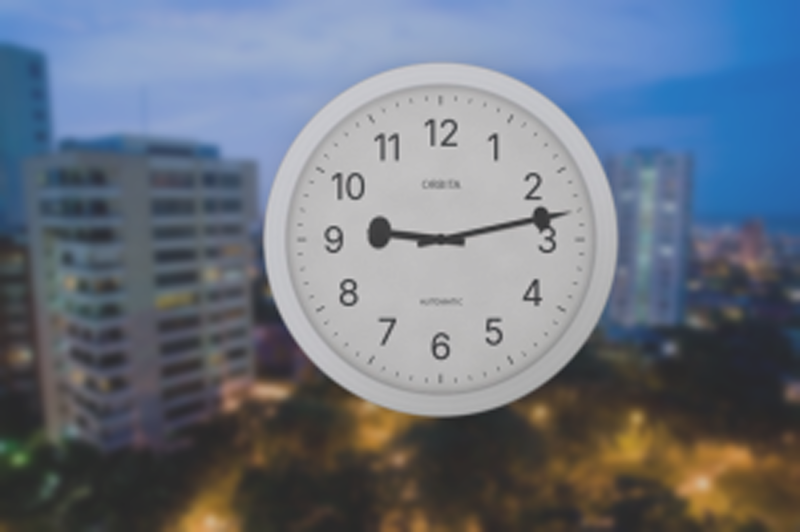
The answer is 9.13
